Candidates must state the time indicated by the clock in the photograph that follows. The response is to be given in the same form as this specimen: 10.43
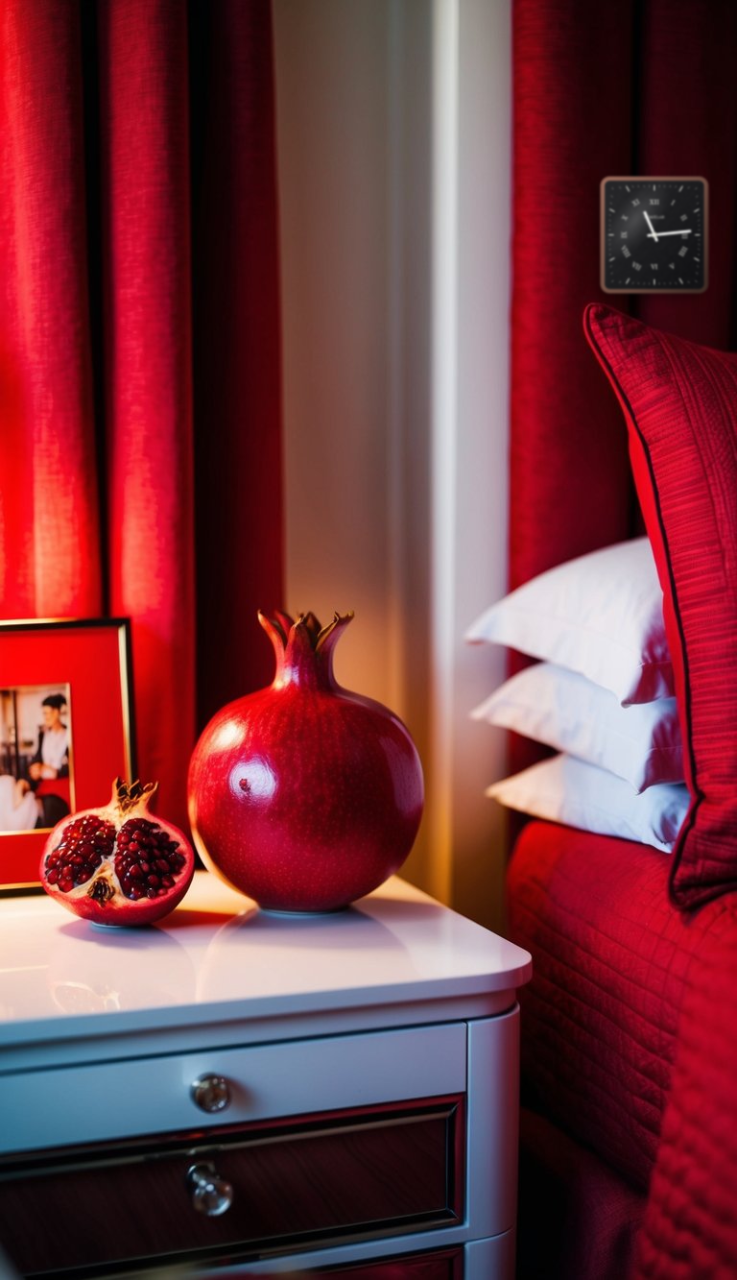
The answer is 11.14
